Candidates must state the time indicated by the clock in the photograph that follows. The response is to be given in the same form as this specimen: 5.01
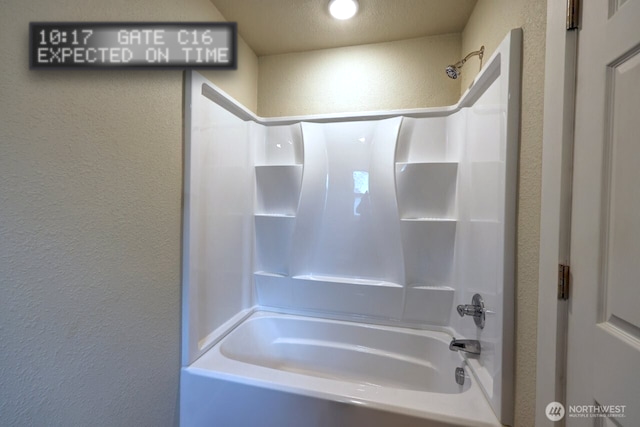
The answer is 10.17
